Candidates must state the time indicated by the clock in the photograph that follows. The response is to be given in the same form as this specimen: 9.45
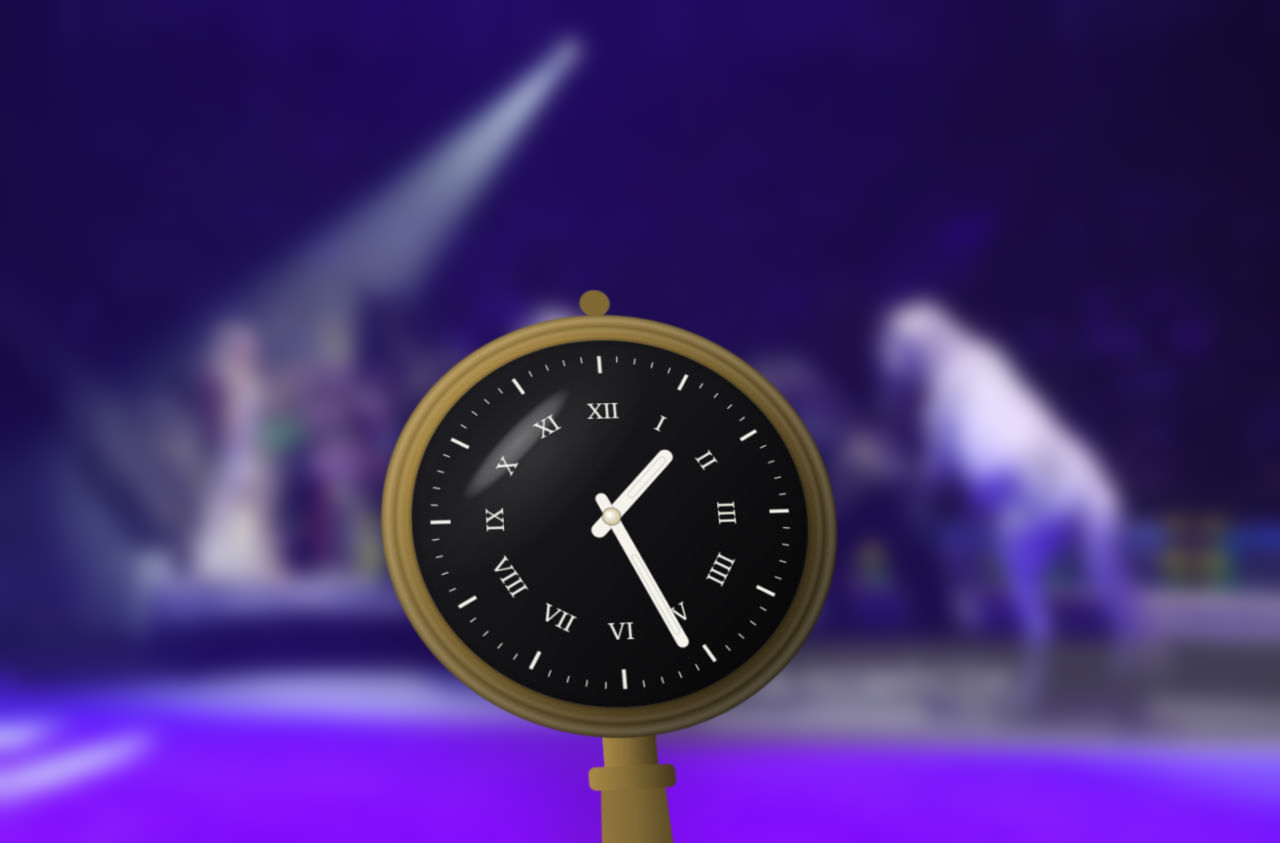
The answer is 1.26
